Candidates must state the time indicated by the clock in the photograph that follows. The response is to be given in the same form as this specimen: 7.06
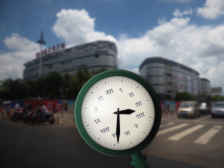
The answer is 3.34
